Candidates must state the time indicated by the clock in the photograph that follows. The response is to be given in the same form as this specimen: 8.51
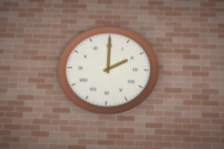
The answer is 2.00
